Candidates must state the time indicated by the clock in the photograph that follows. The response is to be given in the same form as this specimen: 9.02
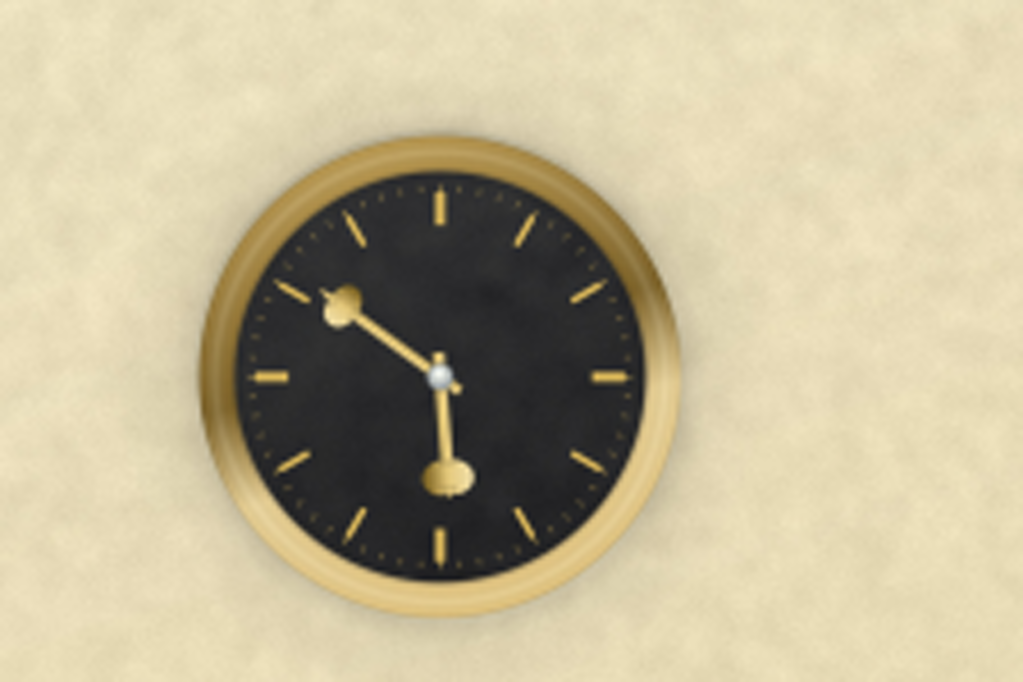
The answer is 5.51
